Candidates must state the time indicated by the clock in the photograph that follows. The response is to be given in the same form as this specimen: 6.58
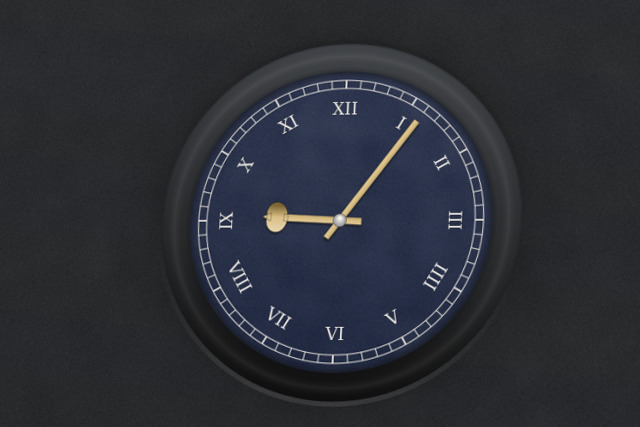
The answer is 9.06
